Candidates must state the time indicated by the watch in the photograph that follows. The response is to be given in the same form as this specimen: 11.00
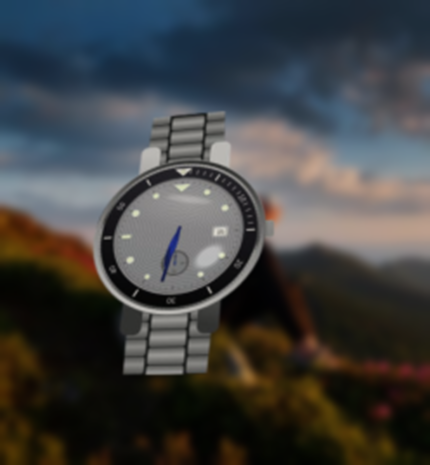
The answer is 6.32
